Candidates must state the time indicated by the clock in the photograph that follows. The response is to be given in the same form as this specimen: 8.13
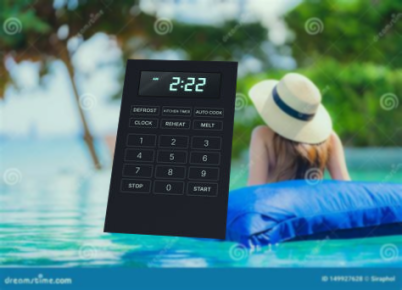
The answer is 2.22
